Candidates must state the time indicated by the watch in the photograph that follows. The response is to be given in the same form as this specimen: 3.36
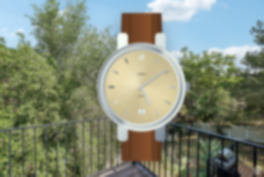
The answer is 5.09
